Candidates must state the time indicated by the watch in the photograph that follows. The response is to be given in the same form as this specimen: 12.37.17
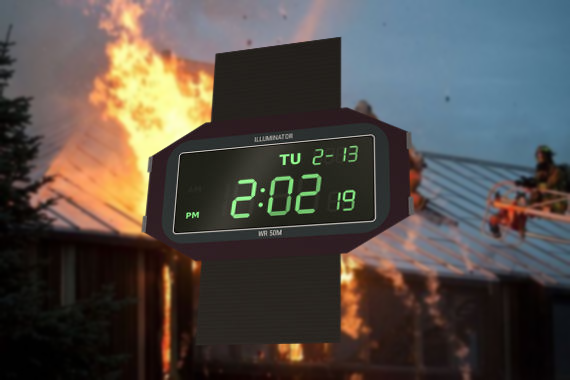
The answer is 2.02.19
